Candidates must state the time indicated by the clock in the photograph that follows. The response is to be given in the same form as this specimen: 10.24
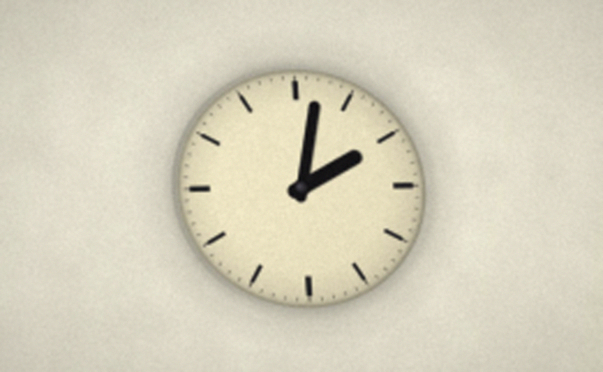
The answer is 2.02
